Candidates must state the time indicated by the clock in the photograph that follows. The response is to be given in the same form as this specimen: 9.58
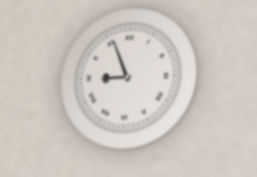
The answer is 8.56
